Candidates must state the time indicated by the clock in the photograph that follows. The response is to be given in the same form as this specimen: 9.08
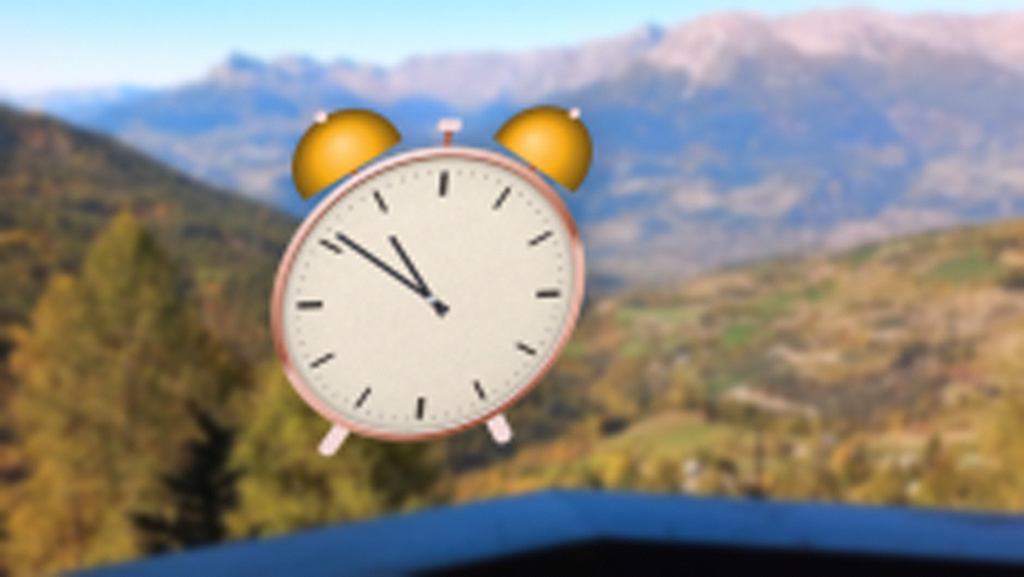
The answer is 10.51
